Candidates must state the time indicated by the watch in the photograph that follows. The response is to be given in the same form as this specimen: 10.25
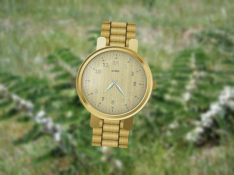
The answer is 7.23
